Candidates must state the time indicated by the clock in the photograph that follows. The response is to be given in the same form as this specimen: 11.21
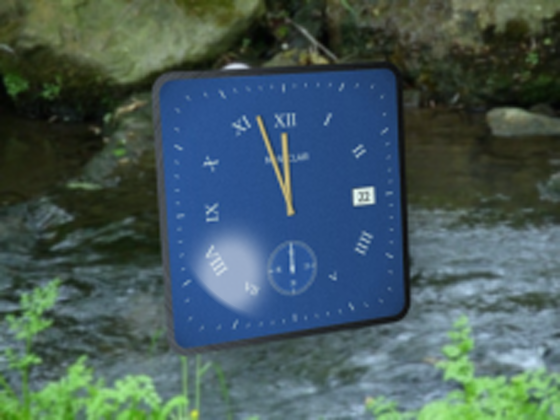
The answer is 11.57
